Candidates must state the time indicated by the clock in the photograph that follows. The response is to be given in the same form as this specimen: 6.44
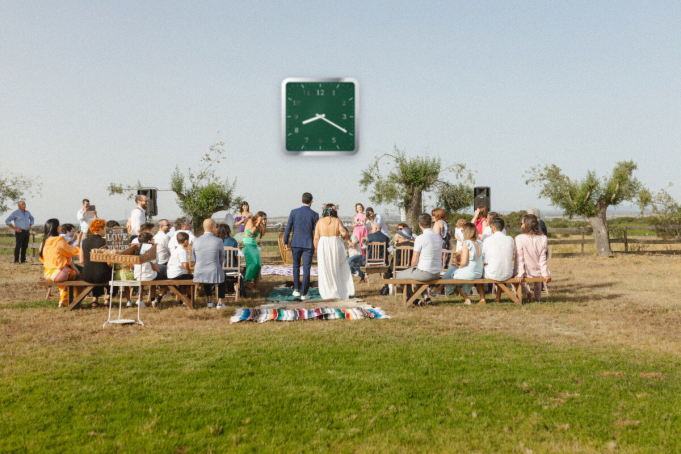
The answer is 8.20
